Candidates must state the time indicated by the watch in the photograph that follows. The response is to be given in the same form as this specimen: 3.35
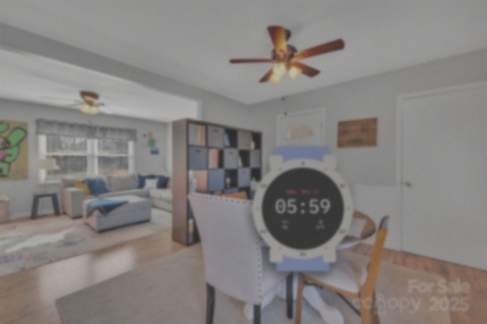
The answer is 5.59
